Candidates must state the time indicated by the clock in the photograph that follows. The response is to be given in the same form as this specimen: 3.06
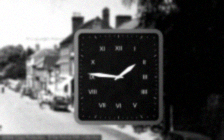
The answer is 1.46
